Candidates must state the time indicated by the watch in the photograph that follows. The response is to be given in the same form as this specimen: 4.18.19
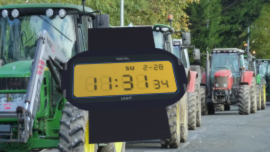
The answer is 11.31.34
